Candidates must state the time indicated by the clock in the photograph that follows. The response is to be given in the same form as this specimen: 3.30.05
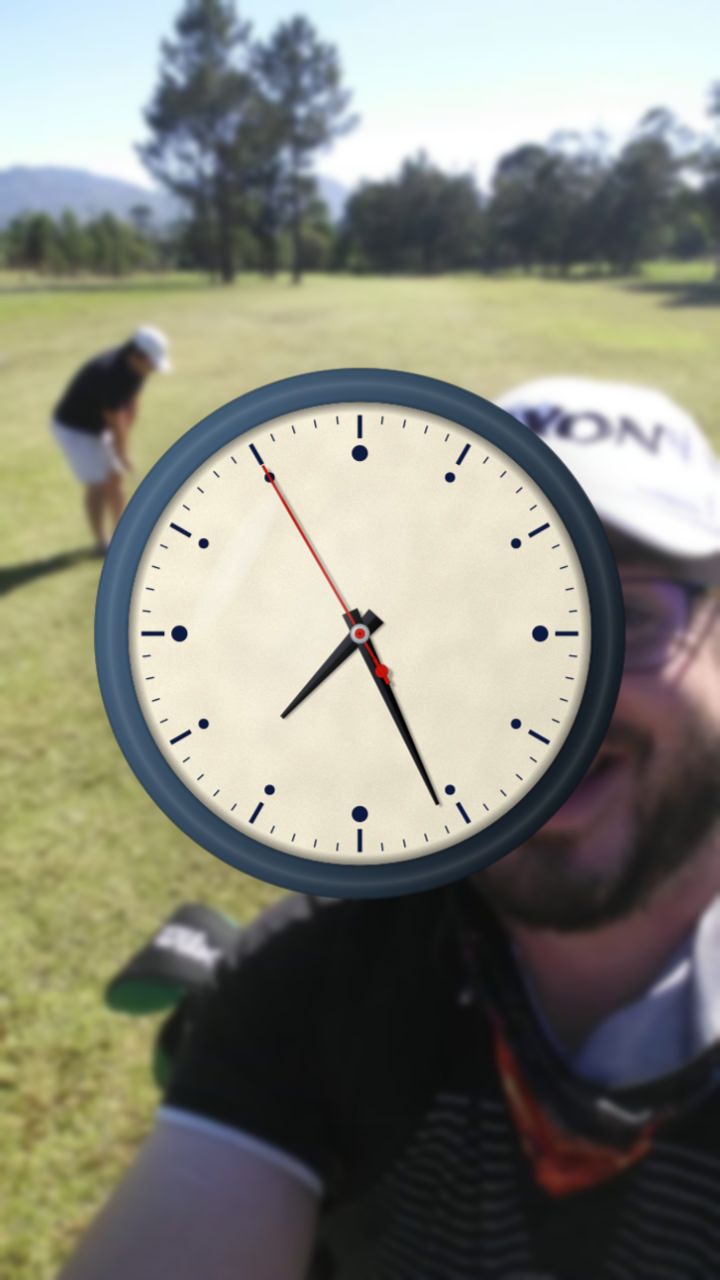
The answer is 7.25.55
